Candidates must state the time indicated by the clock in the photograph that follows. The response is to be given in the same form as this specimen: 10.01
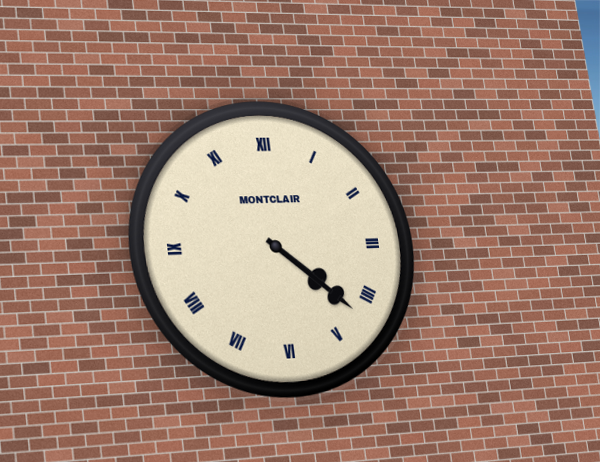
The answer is 4.22
